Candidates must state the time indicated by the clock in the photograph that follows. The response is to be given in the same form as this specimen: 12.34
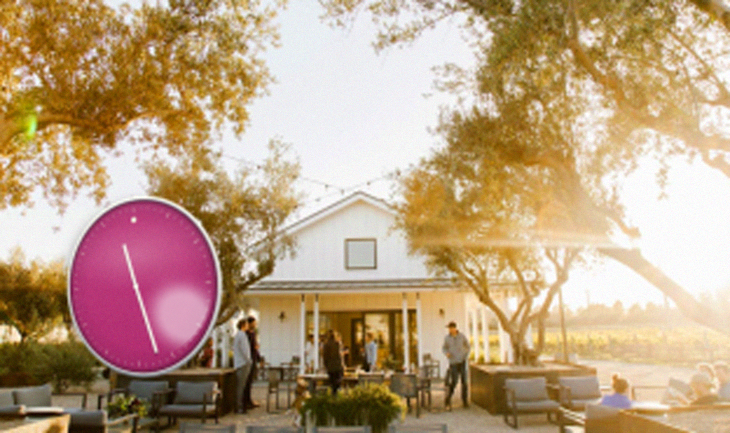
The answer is 11.27
